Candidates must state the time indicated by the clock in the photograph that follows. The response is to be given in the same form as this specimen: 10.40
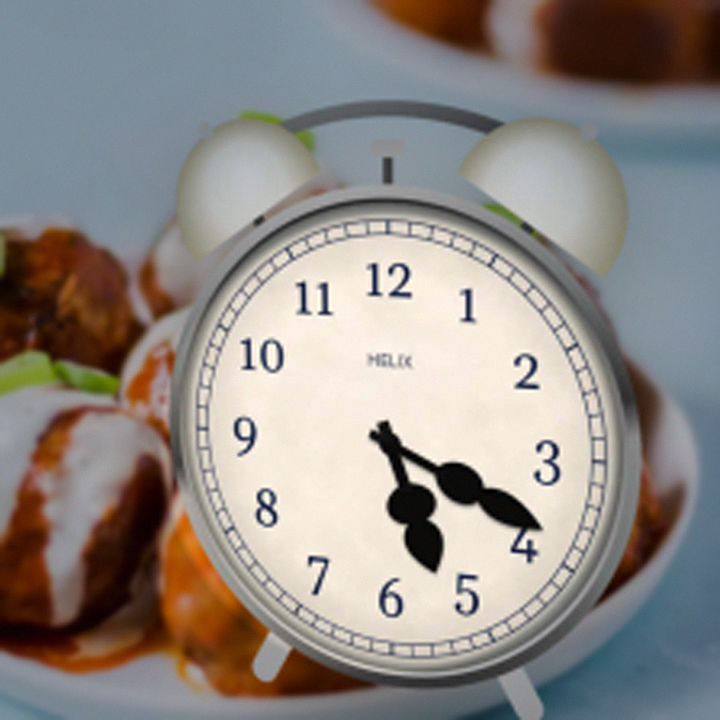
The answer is 5.19
